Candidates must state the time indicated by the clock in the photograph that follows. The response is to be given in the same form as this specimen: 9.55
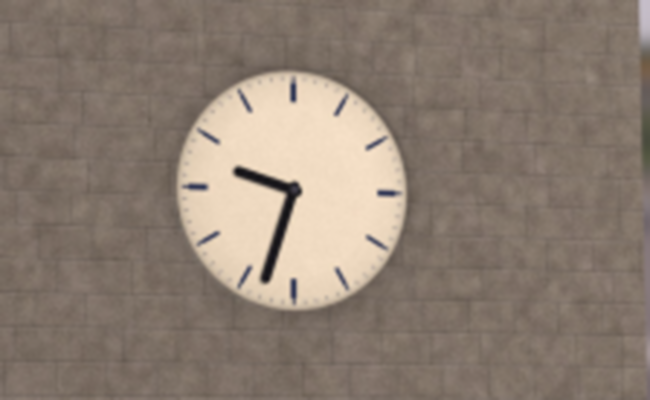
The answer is 9.33
